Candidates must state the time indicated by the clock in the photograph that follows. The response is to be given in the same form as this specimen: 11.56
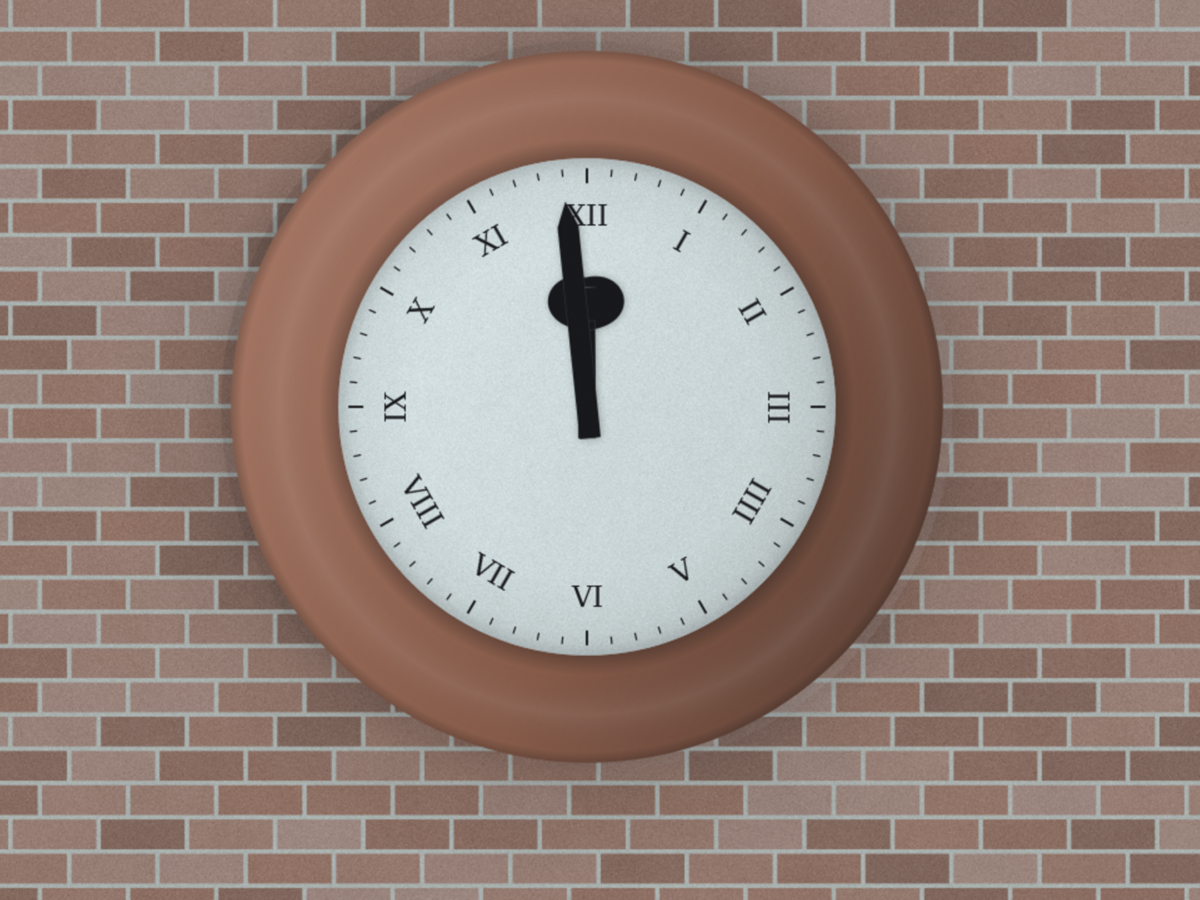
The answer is 11.59
